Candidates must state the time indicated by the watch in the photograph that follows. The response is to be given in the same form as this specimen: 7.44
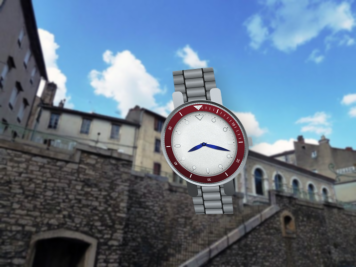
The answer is 8.18
